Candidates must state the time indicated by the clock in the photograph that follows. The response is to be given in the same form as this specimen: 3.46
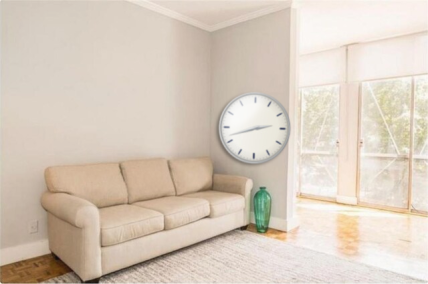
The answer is 2.42
